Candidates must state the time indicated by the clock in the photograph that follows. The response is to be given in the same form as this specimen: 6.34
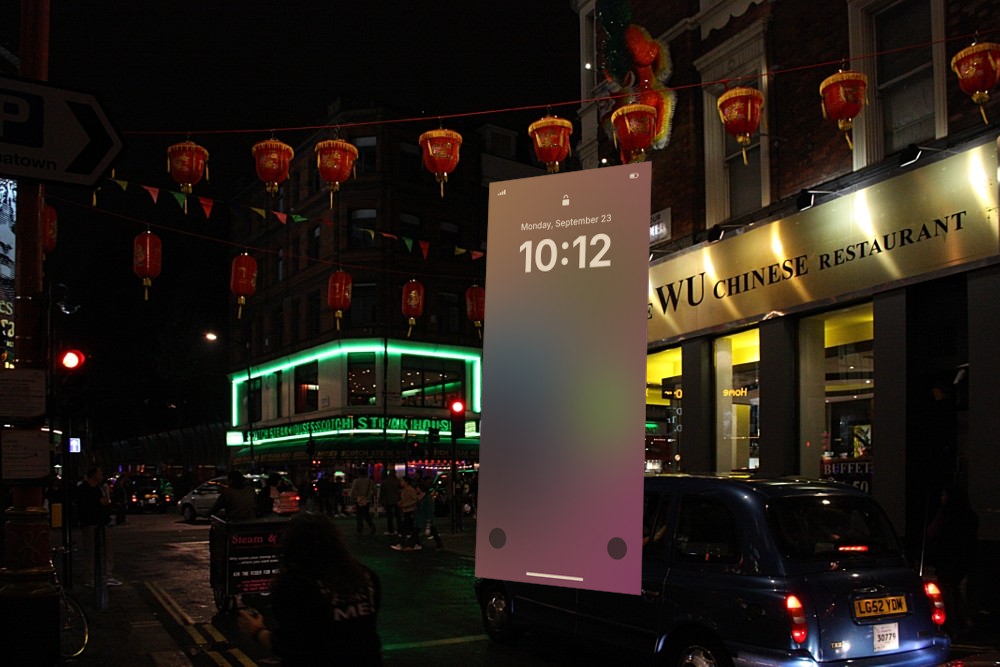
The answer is 10.12
